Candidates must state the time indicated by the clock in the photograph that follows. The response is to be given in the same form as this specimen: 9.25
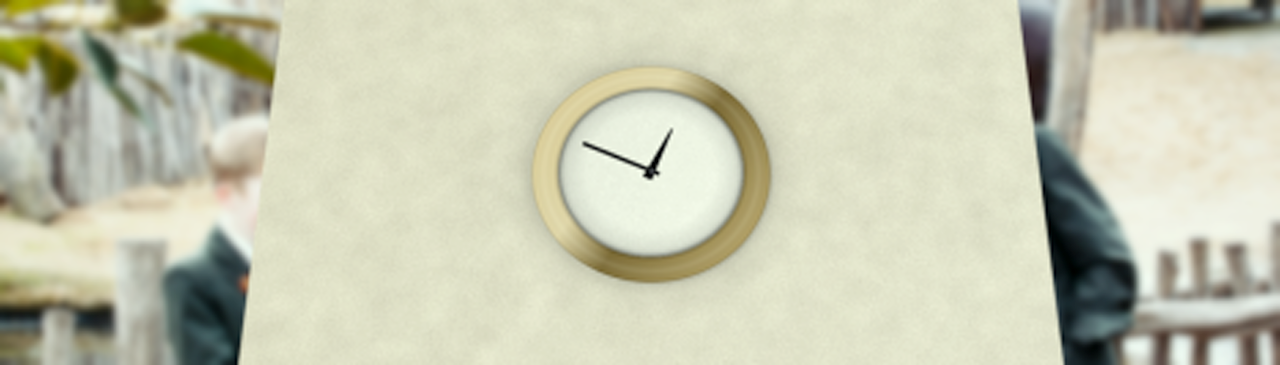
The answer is 12.49
